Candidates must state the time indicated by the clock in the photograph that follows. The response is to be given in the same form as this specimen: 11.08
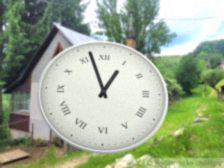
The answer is 12.57
